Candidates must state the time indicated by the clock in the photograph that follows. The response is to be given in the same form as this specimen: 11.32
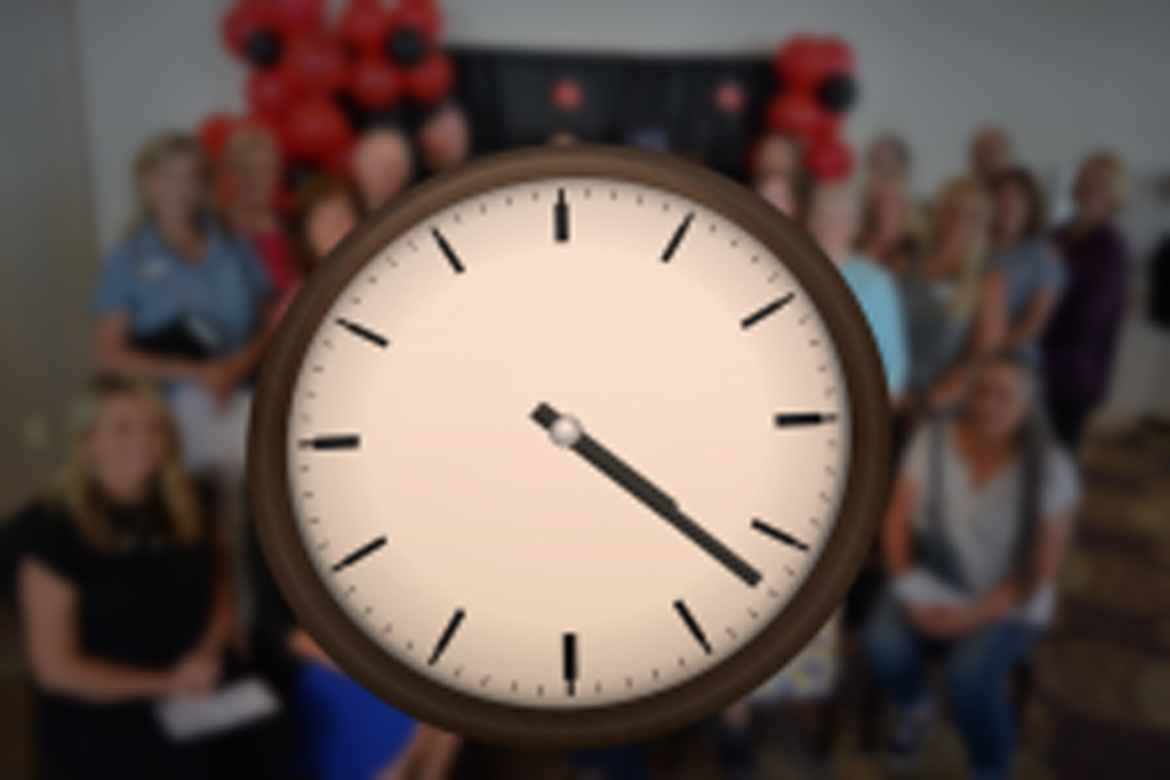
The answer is 4.22
